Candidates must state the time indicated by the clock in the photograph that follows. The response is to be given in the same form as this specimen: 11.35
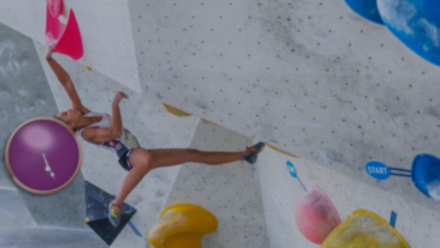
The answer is 5.26
